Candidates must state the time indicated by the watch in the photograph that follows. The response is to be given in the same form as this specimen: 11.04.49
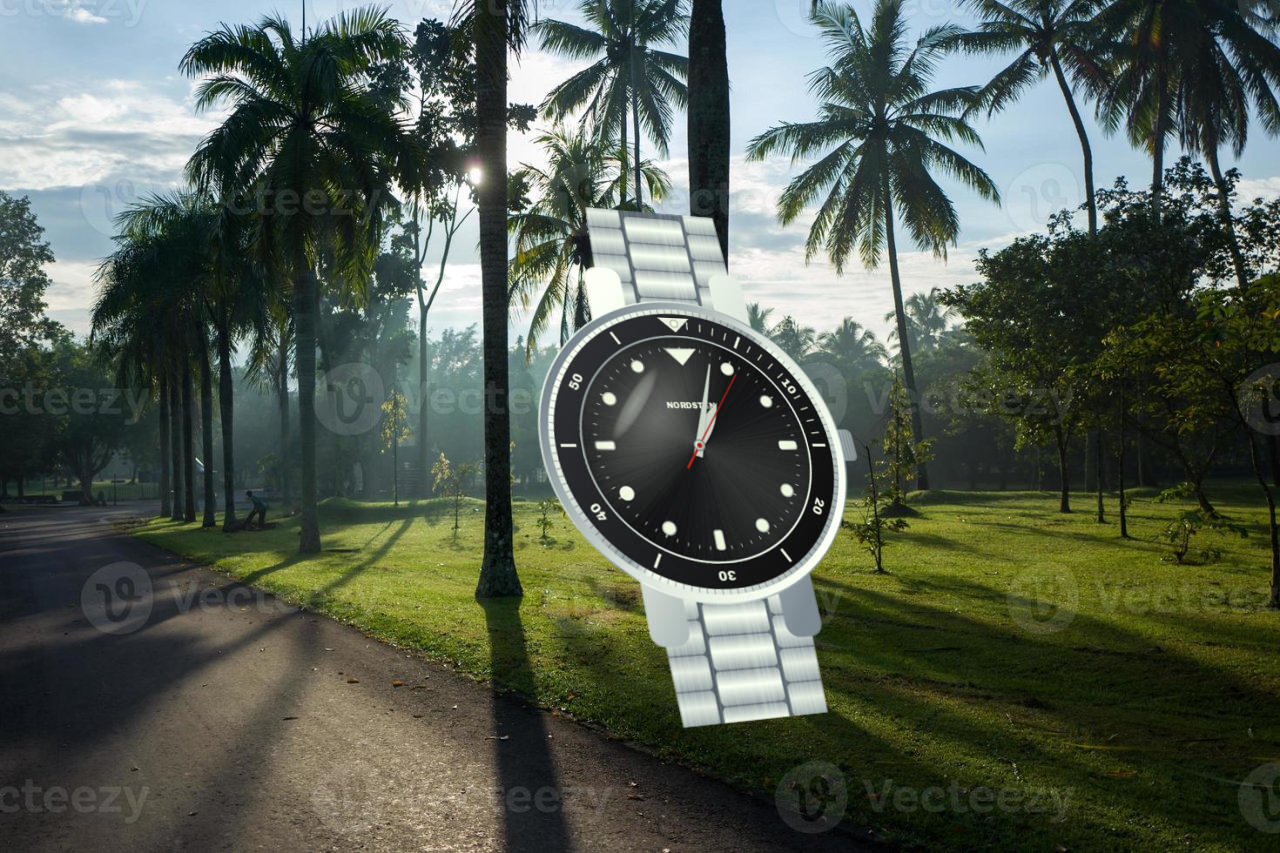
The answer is 1.03.06
